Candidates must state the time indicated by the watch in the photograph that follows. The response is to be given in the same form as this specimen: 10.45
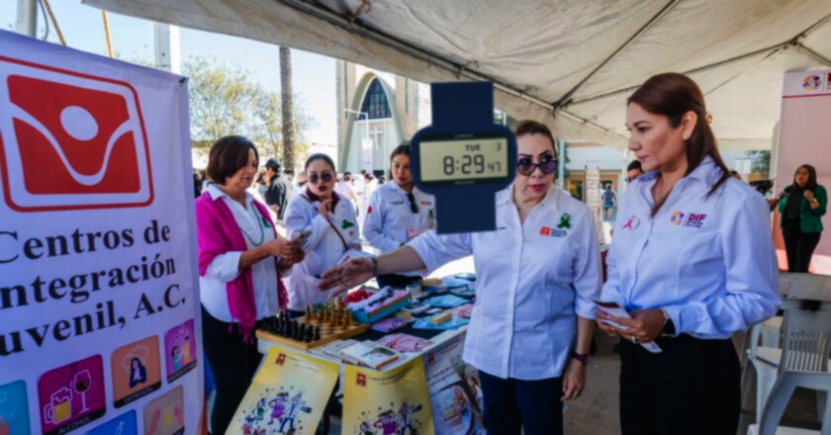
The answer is 8.29
